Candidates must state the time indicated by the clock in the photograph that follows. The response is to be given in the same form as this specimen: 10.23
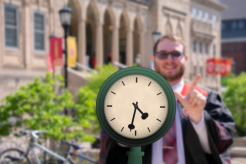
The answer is 4.32
